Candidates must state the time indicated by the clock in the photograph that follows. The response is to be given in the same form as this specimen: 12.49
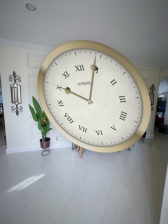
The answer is 10.04
